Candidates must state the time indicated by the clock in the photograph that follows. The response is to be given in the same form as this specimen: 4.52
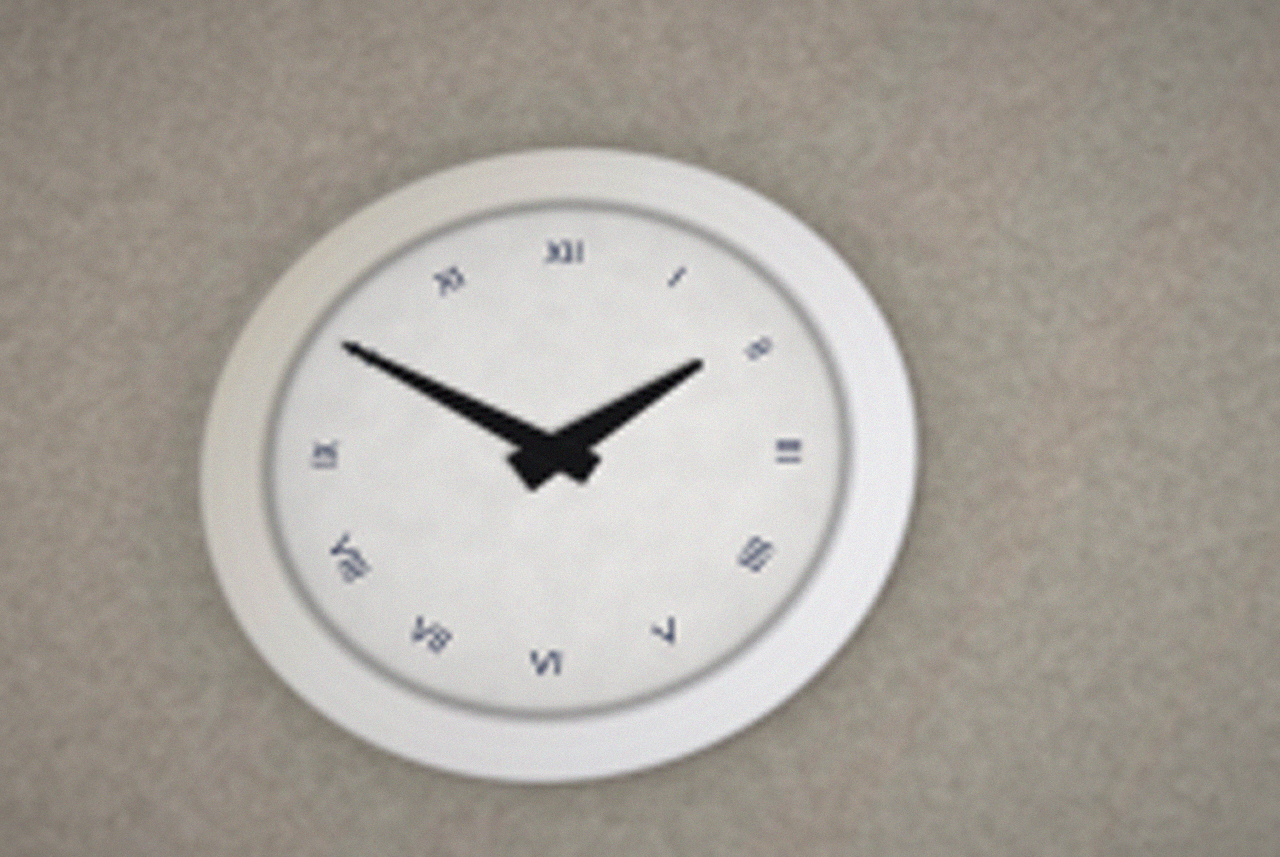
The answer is 1.50
